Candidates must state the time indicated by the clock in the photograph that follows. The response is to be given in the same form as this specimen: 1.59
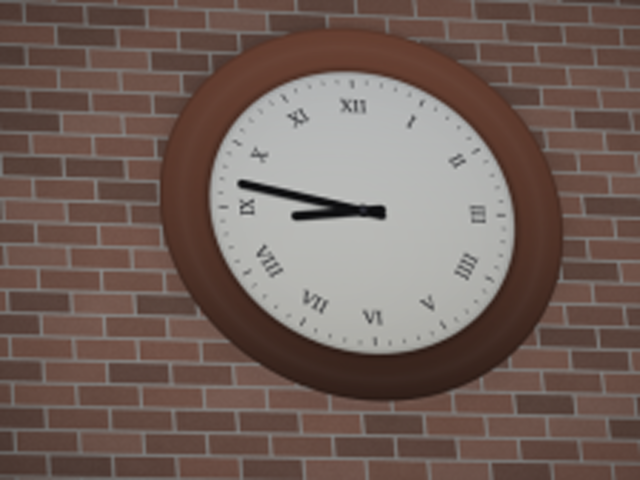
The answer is 8.47
